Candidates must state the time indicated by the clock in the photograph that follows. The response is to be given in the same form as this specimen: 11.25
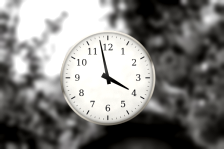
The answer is 3.58
